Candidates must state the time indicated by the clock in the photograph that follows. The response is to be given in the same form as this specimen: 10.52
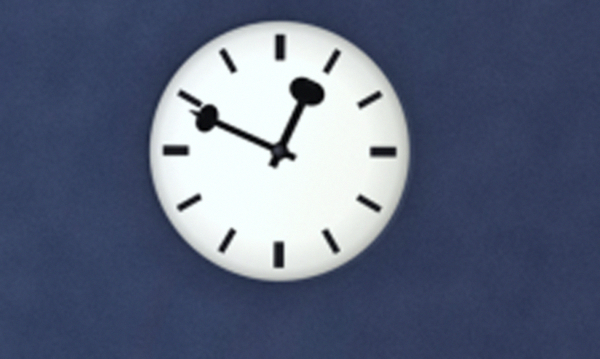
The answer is 12.49
